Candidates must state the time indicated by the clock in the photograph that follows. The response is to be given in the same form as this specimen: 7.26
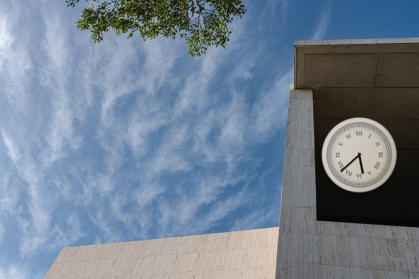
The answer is 5.38
